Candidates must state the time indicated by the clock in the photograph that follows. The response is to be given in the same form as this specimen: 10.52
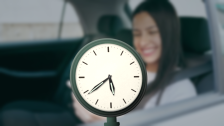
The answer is 5.39
